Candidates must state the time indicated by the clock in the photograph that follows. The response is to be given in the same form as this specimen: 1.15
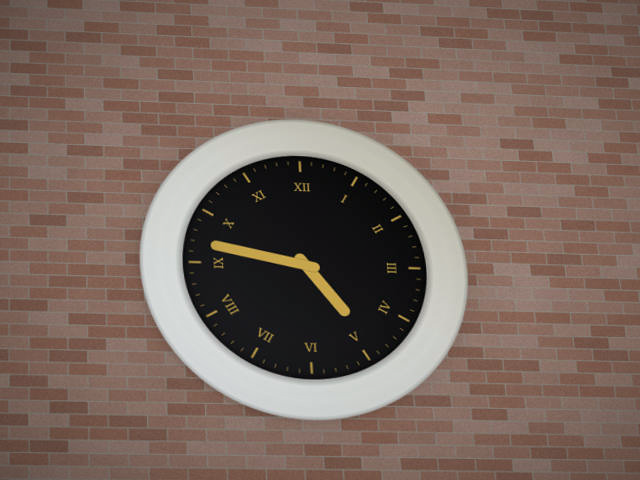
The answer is 4.47
